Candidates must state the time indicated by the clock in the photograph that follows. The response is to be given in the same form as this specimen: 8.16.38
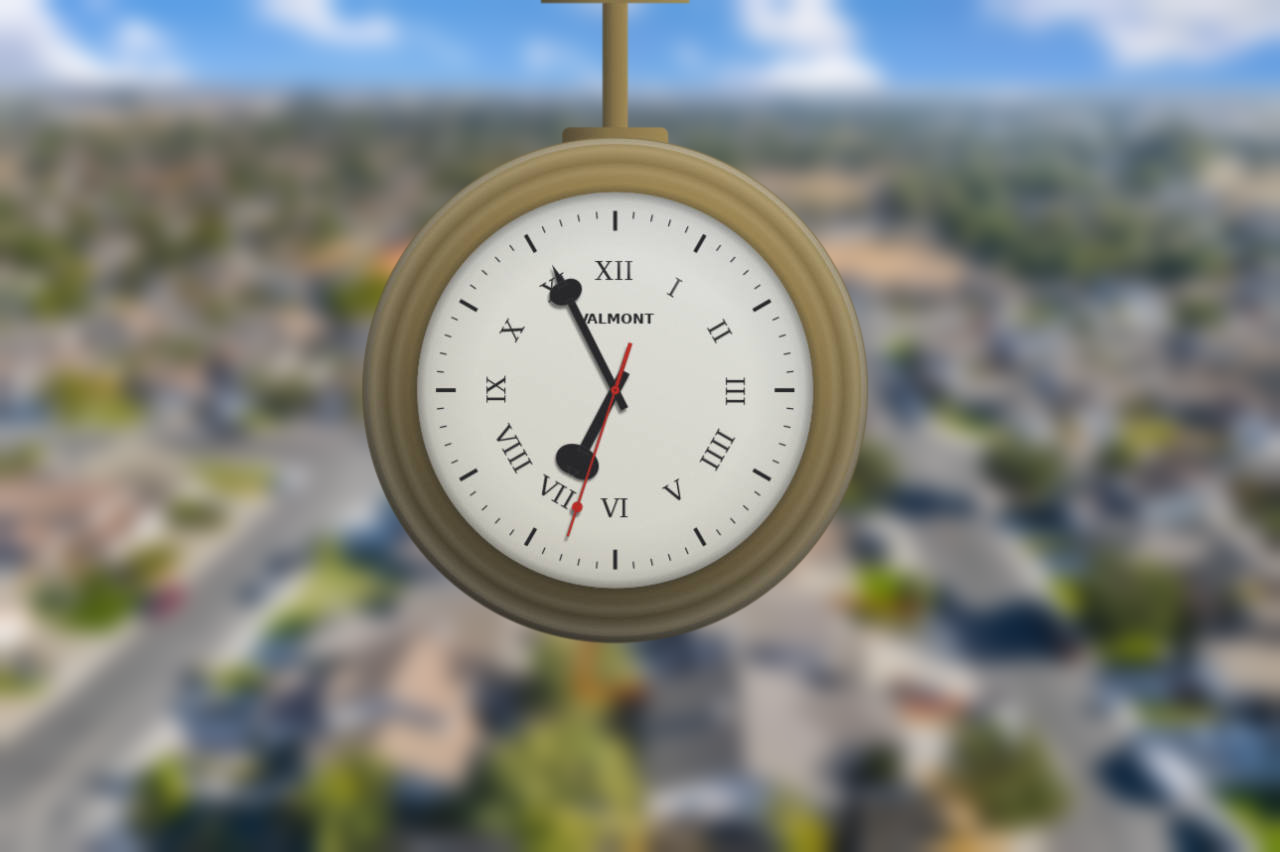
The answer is 6.55.33
